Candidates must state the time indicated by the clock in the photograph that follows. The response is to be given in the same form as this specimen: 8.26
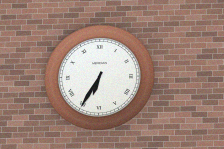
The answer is 6.35
